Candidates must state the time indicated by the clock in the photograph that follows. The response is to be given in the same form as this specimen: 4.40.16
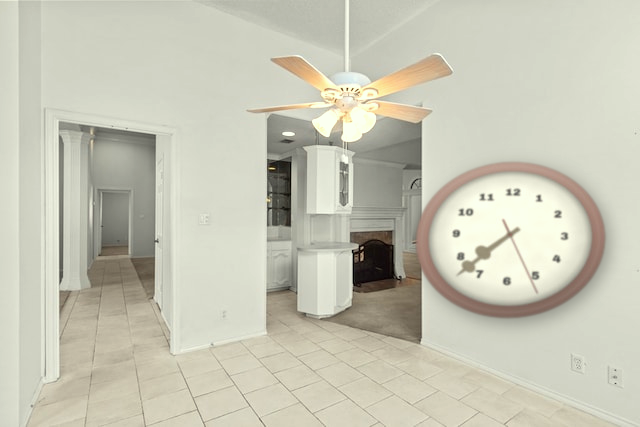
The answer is 7.37.26
